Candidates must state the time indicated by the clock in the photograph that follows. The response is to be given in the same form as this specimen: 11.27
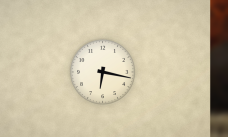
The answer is 6.17
